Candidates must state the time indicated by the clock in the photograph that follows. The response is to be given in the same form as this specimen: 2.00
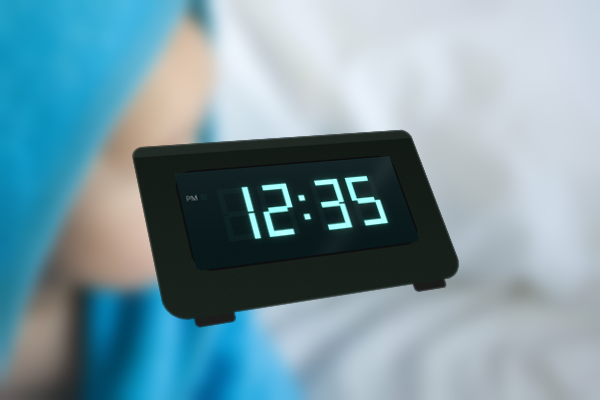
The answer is 12.35
